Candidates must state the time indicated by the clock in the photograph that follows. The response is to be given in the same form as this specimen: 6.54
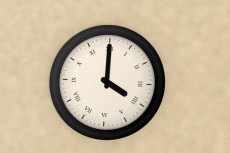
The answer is 4.00
